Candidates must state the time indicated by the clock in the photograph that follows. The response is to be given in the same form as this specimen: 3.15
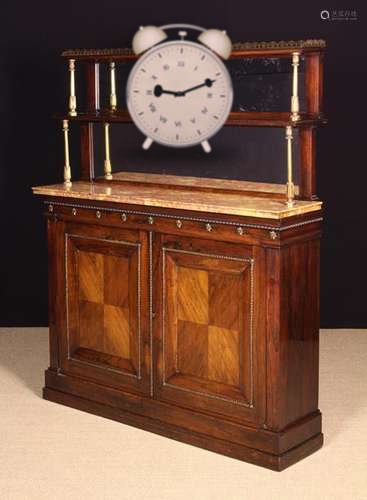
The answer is 9.11
